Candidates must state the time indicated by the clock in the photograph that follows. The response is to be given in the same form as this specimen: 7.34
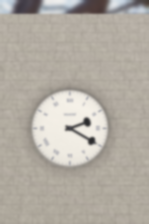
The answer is 2.20
